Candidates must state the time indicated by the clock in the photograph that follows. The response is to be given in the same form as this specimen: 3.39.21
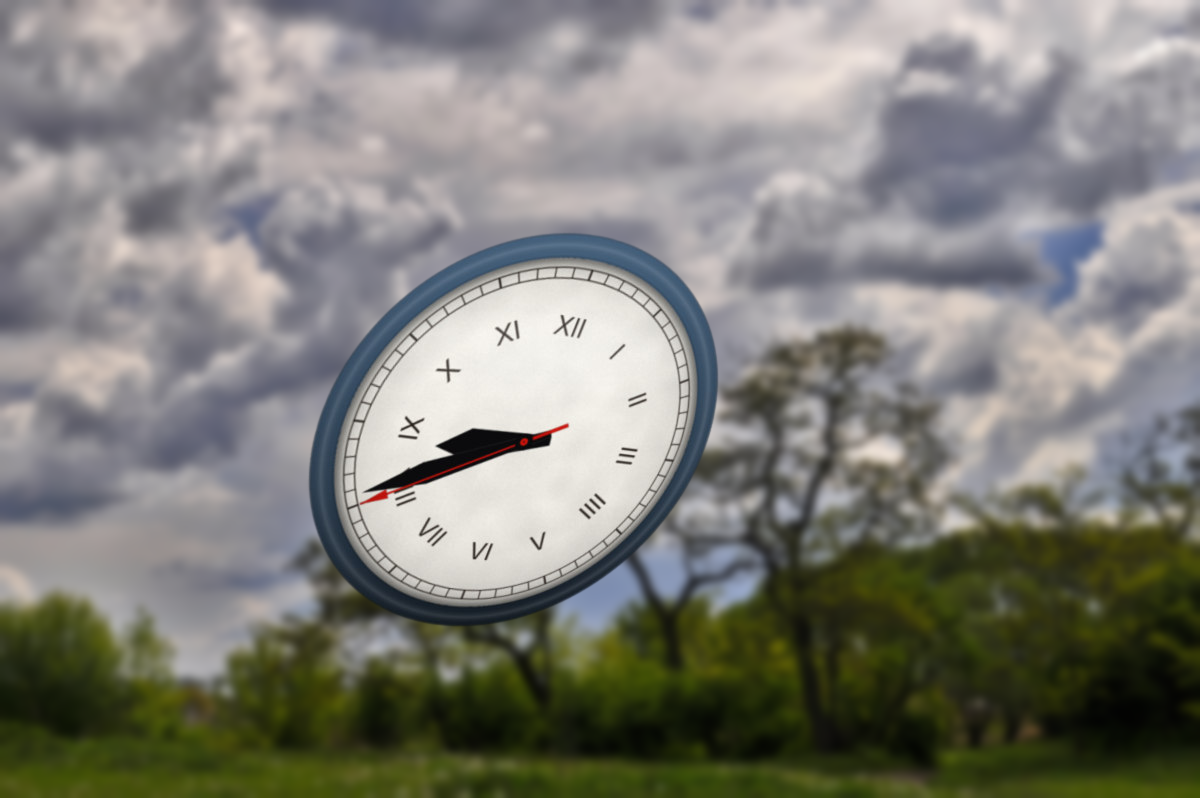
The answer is 8.40.40
